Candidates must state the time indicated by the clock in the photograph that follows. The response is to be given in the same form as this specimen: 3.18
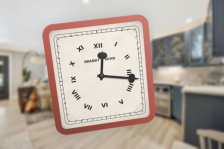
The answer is 12.17
